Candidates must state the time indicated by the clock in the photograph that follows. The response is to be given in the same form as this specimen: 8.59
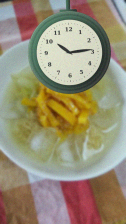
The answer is 10.14
